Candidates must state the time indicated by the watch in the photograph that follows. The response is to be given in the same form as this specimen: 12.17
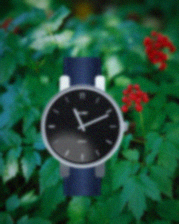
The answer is 11.11
